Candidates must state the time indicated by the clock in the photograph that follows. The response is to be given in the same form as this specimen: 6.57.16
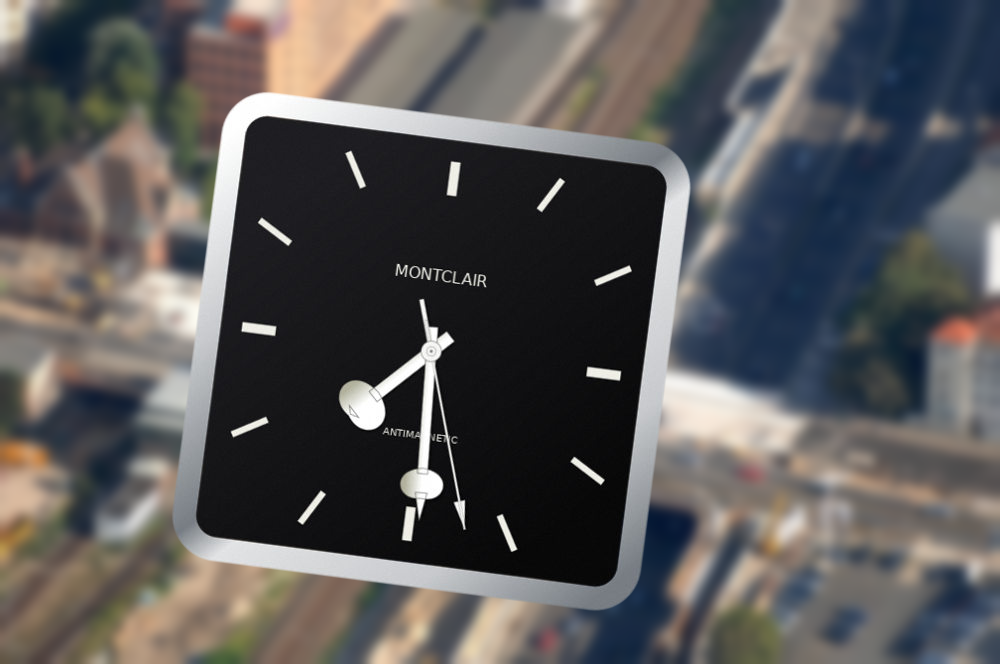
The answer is 7.29.27
